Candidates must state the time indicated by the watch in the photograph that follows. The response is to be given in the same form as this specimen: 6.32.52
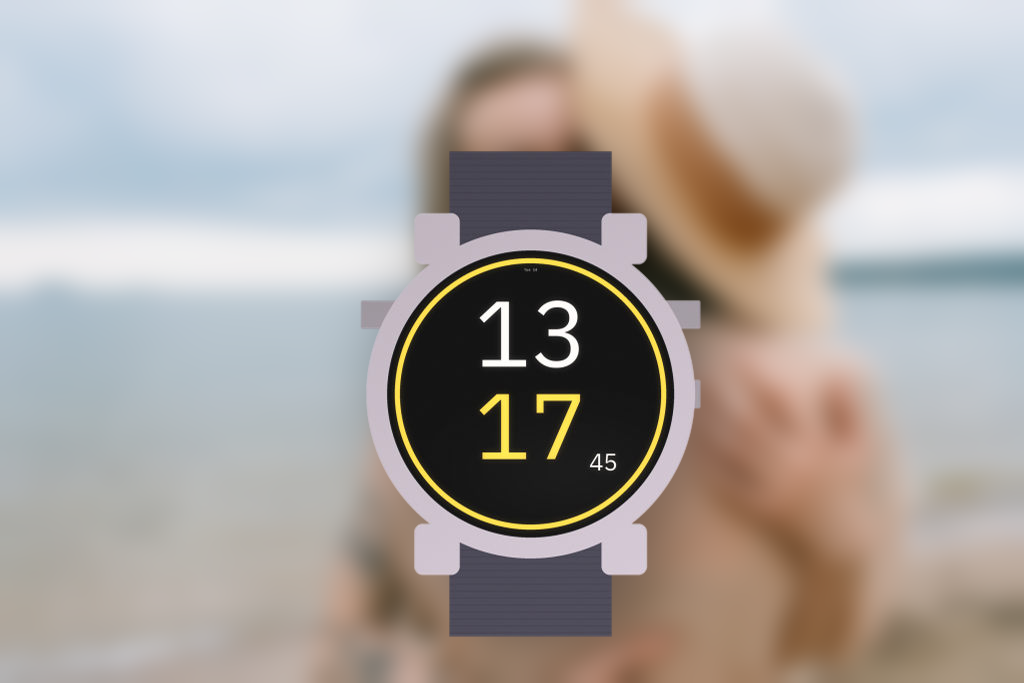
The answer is 13.17.45
